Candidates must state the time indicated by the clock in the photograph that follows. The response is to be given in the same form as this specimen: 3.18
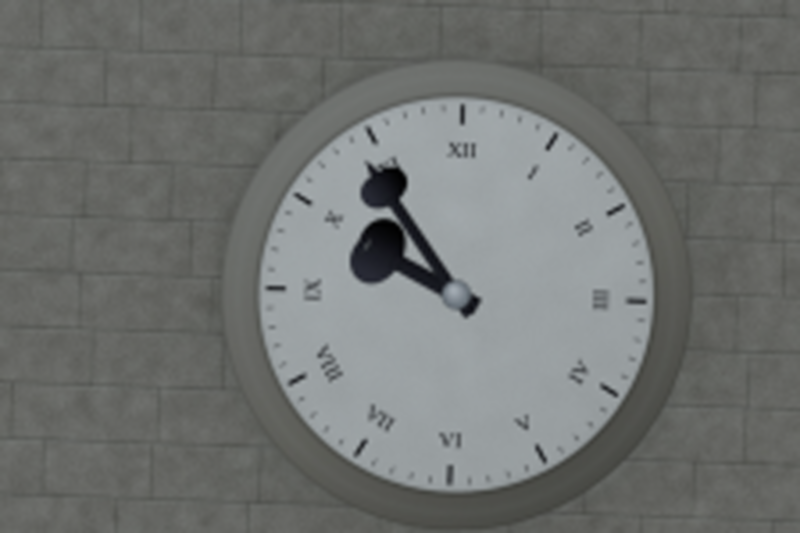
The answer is 9.54
